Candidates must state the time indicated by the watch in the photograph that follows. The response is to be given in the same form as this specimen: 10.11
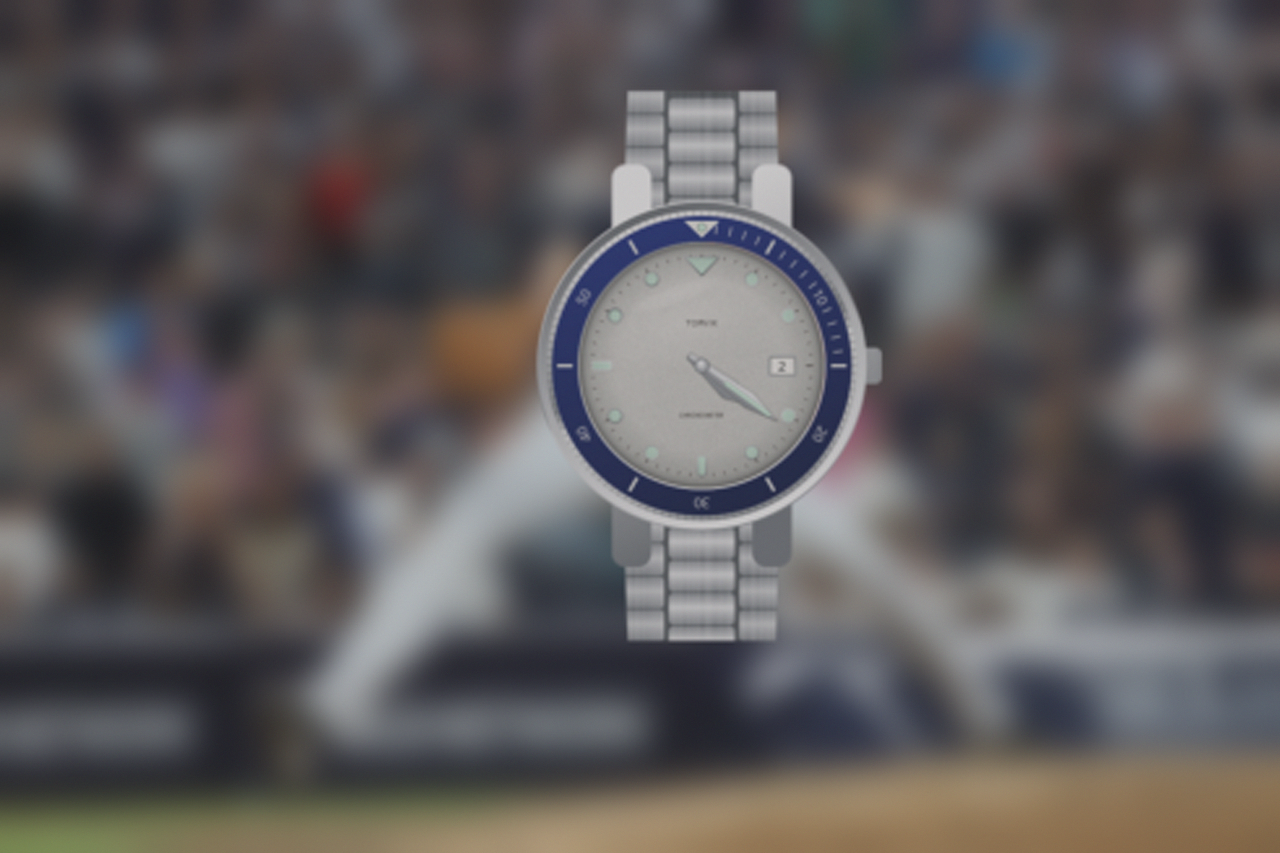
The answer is 4.21
